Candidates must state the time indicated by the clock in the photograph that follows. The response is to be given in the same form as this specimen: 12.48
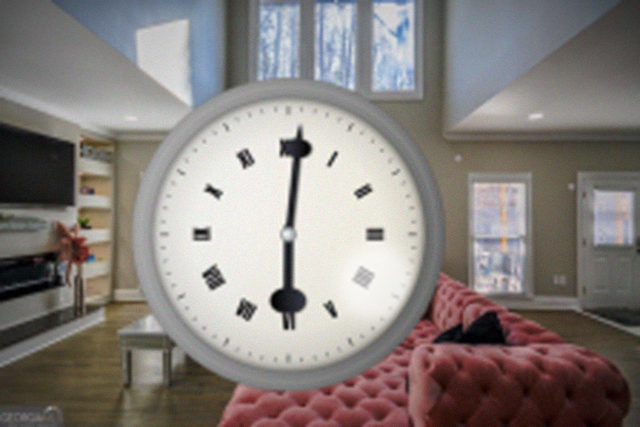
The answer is 6.01
